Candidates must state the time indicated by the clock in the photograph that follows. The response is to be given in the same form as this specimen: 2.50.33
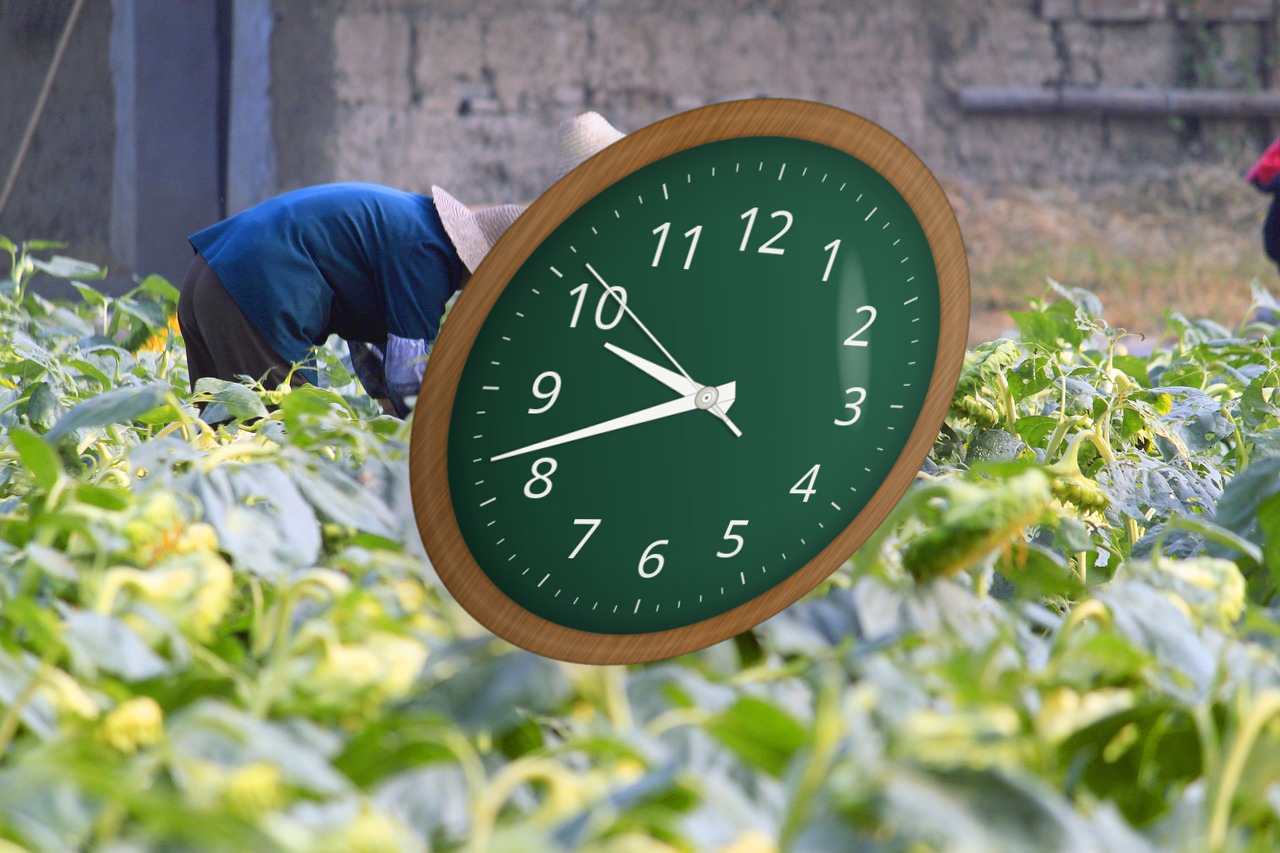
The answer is 9.41.51
